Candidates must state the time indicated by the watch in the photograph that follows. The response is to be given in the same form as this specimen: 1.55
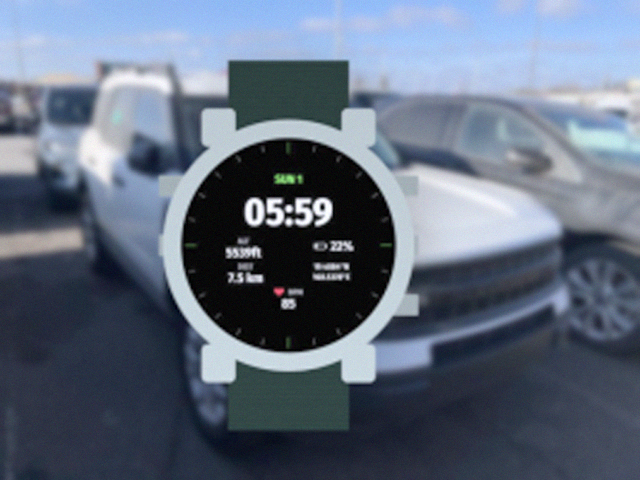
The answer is 5.59
